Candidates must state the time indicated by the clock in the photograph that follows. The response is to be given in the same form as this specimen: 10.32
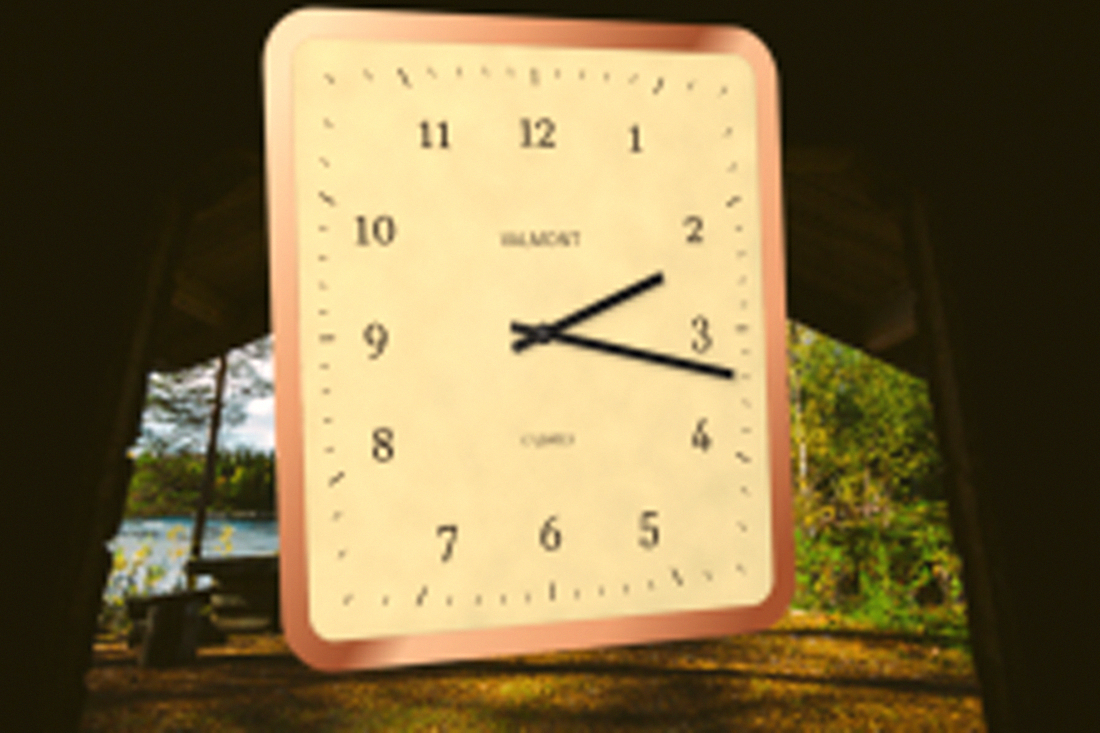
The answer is 2.17
